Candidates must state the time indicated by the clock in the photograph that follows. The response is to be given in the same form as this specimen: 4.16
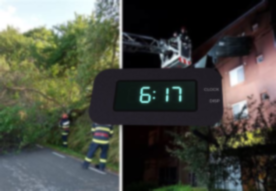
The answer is 6.17
